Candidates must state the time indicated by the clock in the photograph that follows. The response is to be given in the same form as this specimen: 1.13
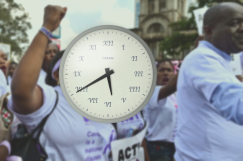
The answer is 5.40
